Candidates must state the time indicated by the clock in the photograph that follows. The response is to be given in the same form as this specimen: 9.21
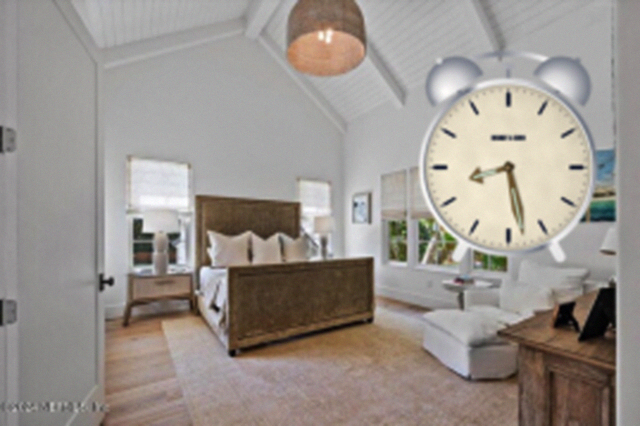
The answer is 8.28
